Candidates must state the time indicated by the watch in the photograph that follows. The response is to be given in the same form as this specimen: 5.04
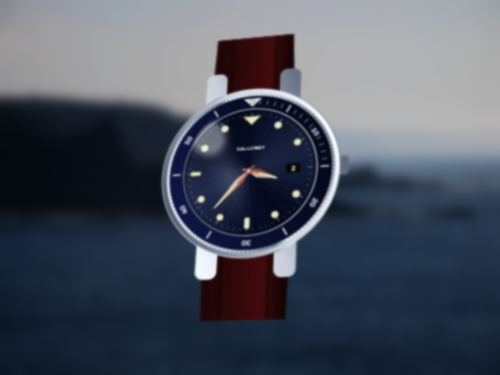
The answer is 3.37
